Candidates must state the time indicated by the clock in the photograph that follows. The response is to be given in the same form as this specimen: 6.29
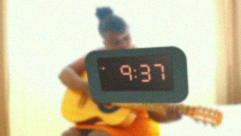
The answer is 9.37
